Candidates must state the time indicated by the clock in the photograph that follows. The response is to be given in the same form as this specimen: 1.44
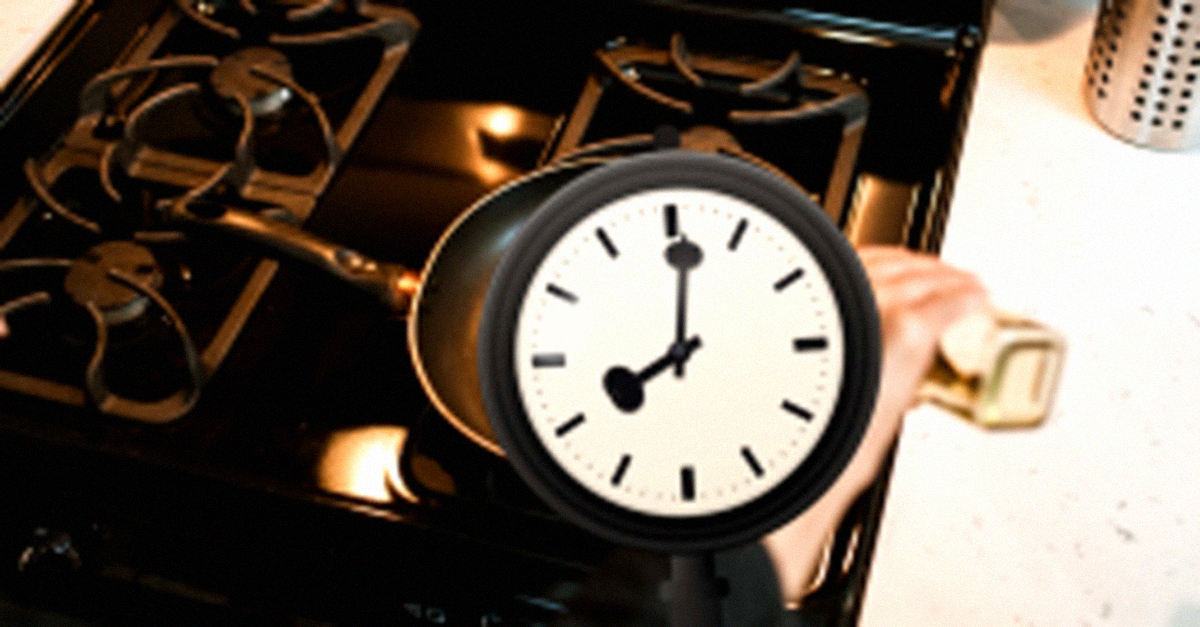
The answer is 8.01
